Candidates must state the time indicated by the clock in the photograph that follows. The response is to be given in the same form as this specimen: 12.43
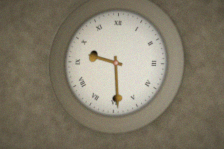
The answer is 9.29
